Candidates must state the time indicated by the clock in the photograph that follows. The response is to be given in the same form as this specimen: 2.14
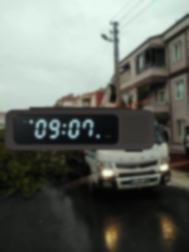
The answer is 9.07
